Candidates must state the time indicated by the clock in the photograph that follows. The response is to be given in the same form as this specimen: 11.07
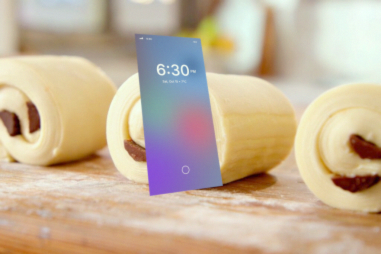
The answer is 6.30
